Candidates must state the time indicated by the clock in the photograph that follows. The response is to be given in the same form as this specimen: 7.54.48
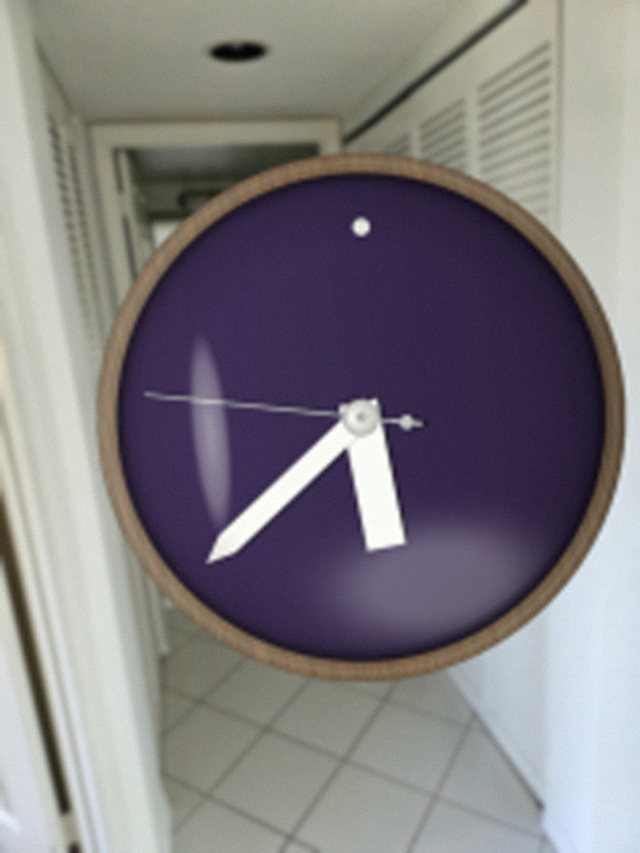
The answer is 5.37.46
